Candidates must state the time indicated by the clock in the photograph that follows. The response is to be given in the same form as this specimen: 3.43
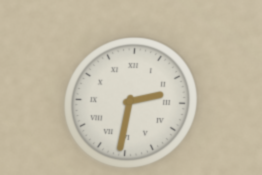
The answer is 2.31
